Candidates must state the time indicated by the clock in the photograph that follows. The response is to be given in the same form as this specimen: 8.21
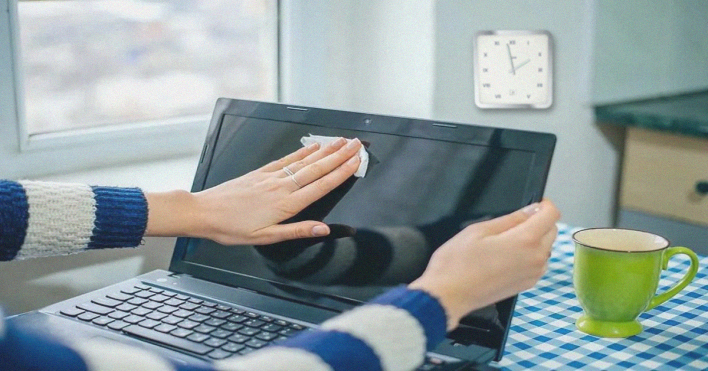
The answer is 1.58
